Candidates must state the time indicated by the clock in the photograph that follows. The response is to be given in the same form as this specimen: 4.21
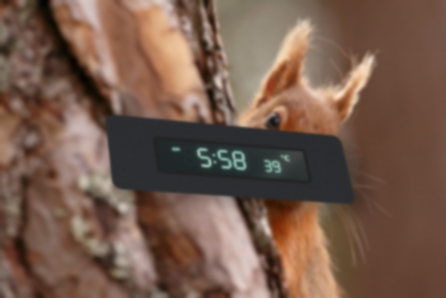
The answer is 5.58
